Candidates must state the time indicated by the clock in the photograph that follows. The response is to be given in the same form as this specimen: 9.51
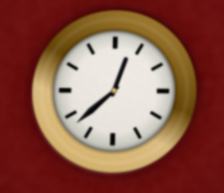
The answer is 12.38
